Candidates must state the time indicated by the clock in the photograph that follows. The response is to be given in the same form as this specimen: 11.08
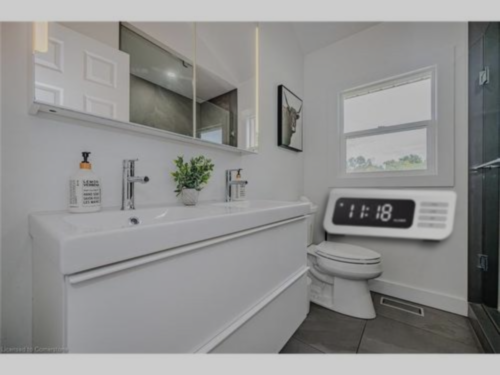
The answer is 11.18
